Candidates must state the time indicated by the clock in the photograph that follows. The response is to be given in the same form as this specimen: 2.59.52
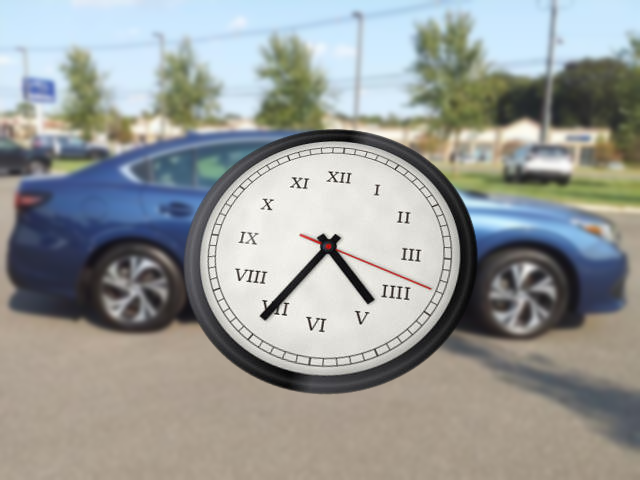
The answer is 4.35.18
